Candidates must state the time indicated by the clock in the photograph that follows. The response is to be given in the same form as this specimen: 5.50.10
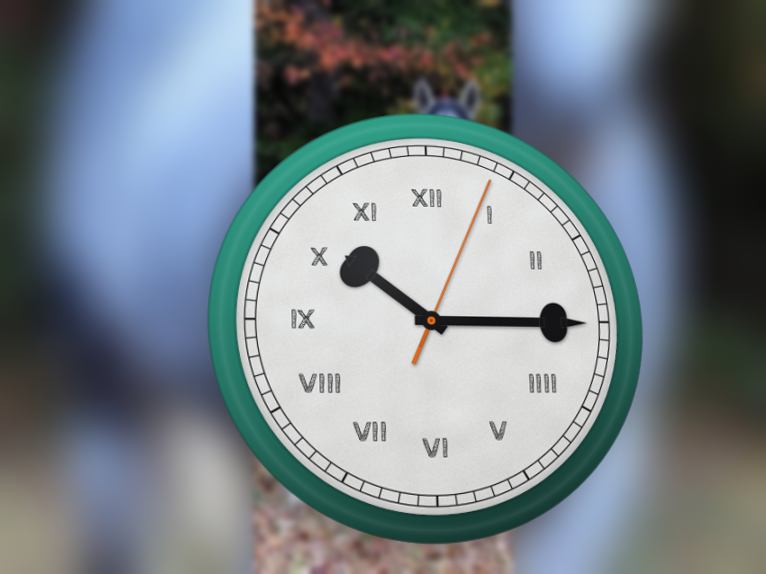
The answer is 10.15.04
